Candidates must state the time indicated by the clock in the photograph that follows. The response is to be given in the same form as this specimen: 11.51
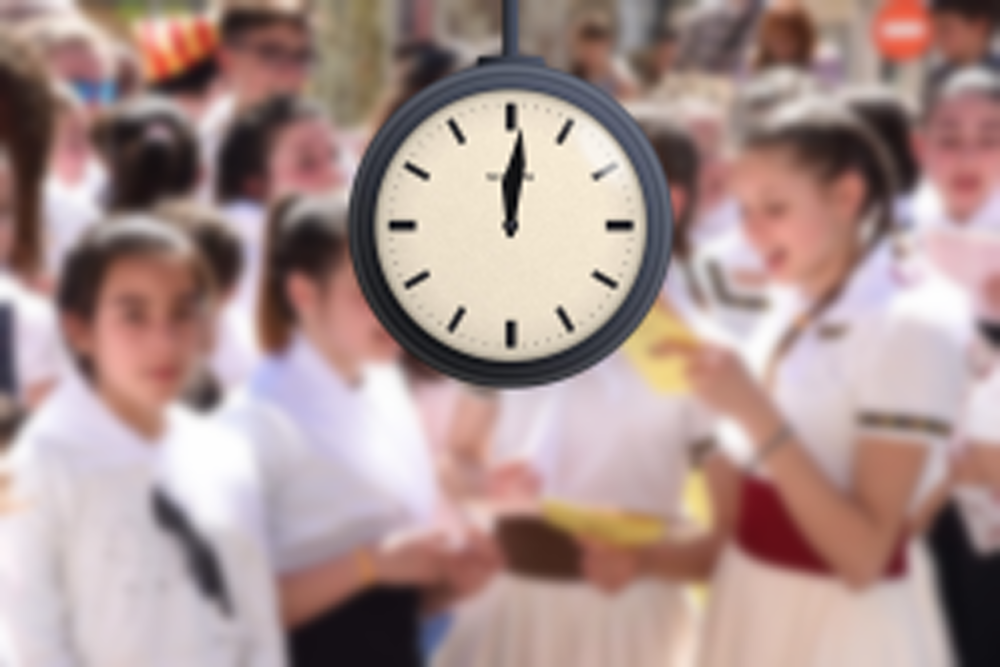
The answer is 12.01
